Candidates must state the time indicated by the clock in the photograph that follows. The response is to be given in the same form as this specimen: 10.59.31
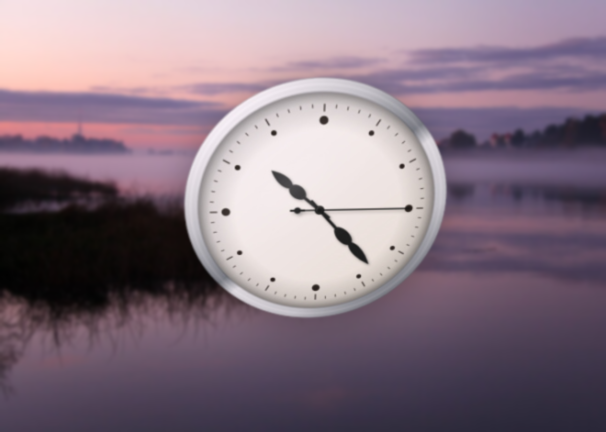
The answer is 10.23.15
